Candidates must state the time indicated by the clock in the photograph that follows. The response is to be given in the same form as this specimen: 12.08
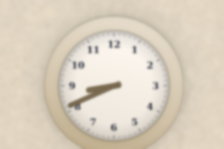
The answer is 8.41
